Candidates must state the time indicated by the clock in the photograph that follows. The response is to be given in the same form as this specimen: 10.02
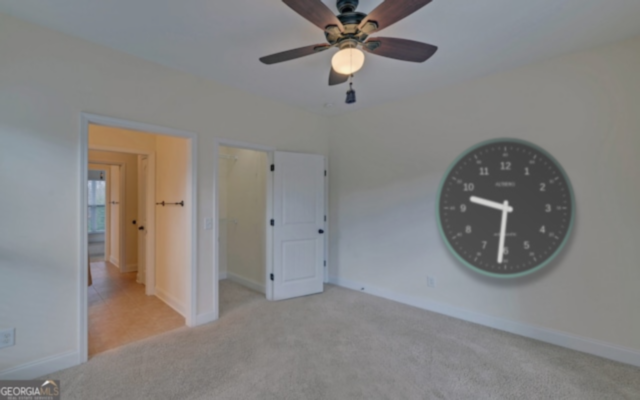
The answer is 9.31
